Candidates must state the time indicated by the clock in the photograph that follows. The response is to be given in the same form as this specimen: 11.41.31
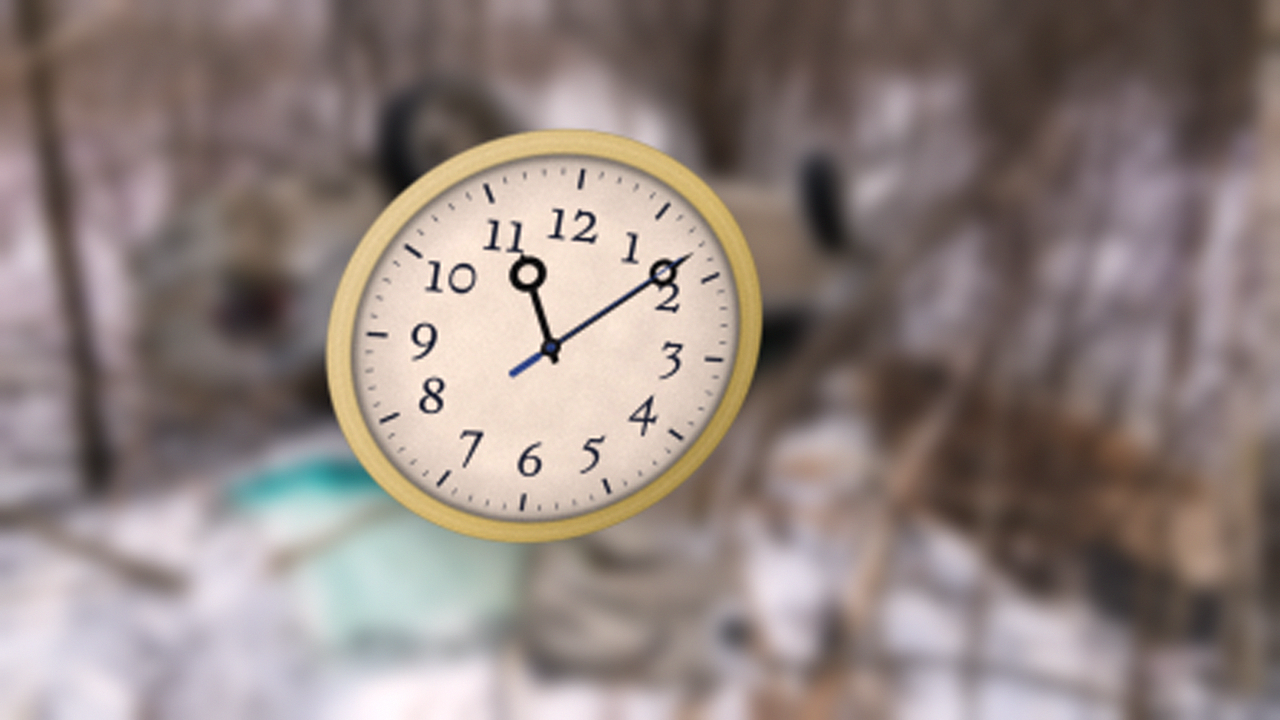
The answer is 11.08.08
